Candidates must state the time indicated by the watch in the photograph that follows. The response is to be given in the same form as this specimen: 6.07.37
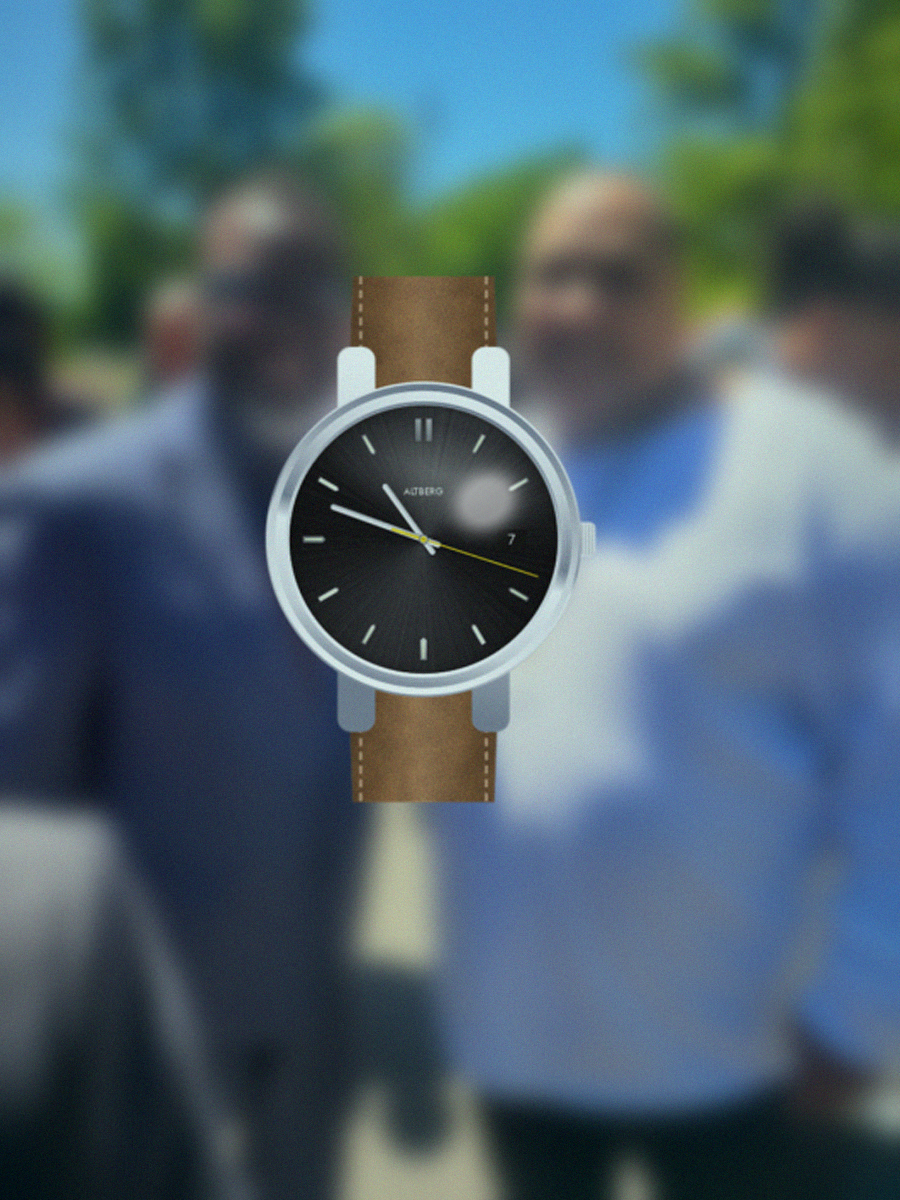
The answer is 10.48.18
